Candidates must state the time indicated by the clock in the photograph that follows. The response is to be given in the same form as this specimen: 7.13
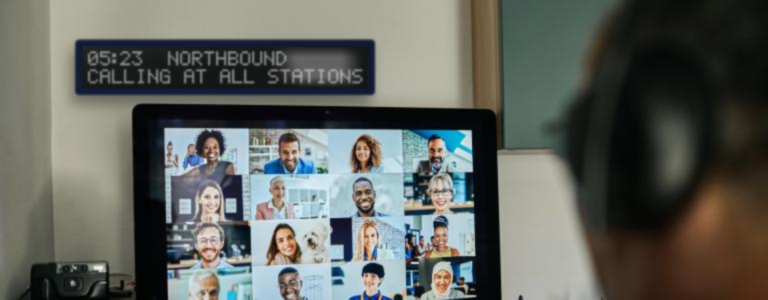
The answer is 5.23
